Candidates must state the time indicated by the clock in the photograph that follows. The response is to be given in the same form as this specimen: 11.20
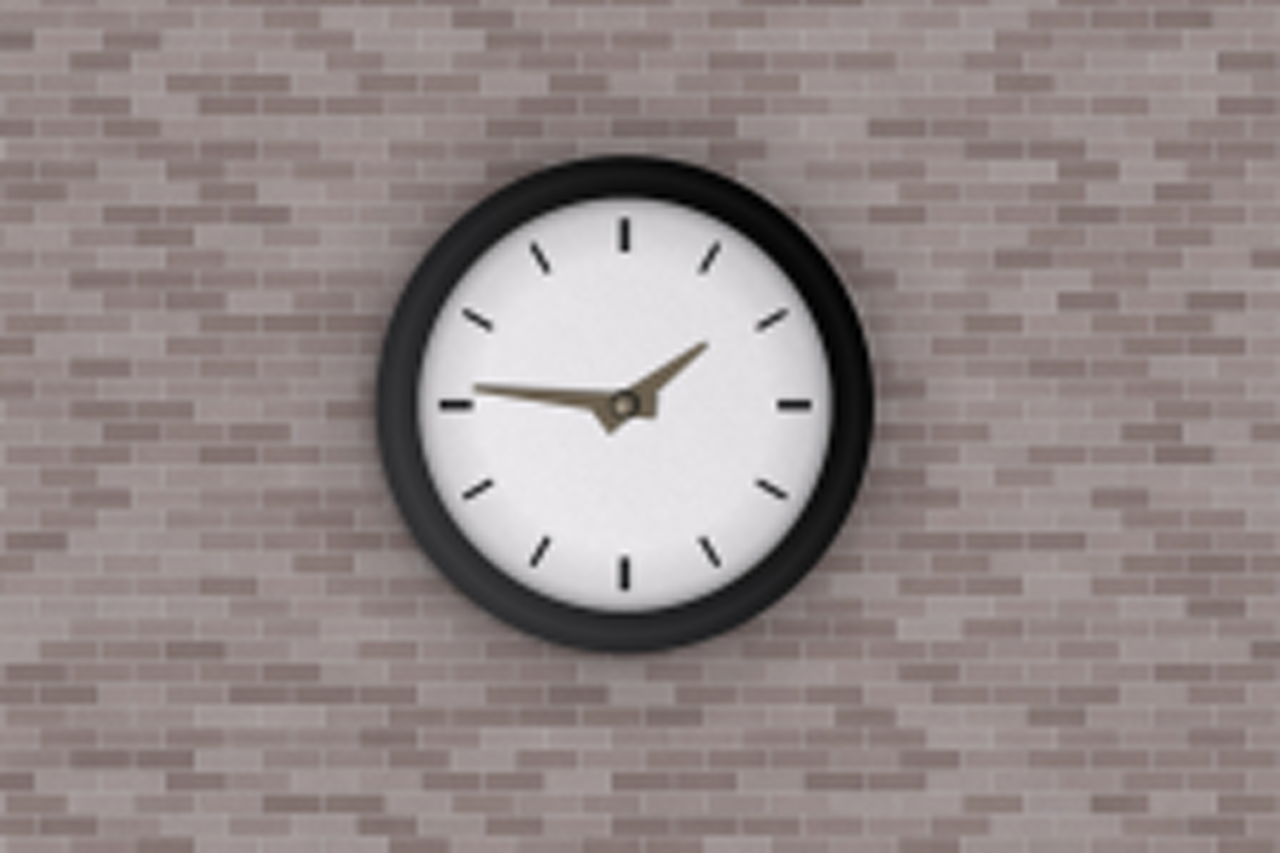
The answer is 1.46
